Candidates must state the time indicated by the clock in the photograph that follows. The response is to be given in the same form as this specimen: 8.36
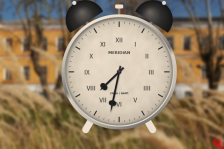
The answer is 7.32
